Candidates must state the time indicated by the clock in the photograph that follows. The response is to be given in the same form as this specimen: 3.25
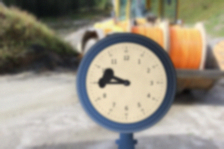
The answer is 9.45
